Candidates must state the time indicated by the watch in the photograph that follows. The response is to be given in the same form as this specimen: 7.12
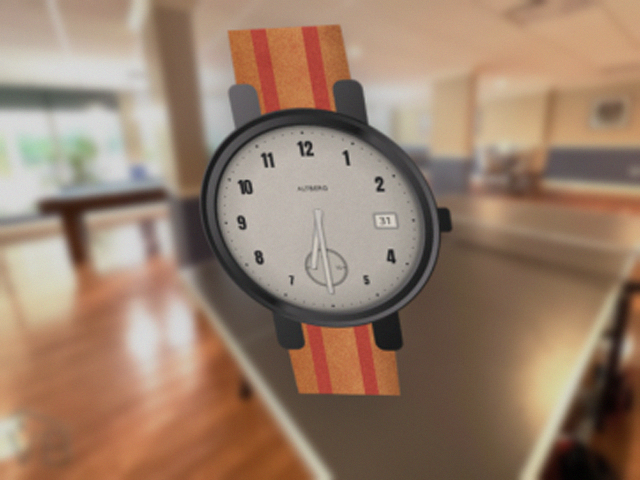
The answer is 6.30
